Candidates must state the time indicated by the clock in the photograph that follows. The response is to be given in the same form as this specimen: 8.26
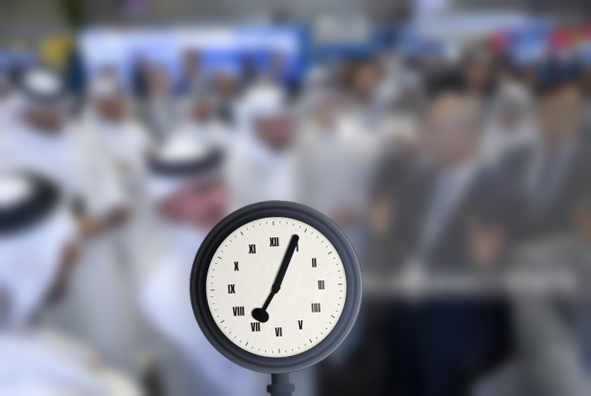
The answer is 7.04
